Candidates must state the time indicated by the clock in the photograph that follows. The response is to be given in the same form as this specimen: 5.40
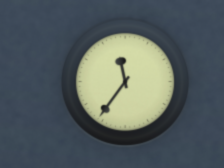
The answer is 11.36
